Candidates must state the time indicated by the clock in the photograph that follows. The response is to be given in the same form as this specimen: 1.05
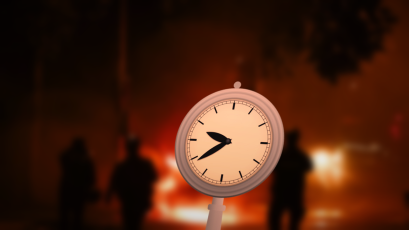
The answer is 9.39
